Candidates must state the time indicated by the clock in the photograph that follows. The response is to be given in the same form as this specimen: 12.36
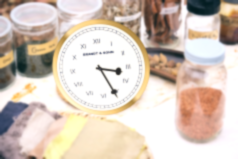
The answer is 3.26
